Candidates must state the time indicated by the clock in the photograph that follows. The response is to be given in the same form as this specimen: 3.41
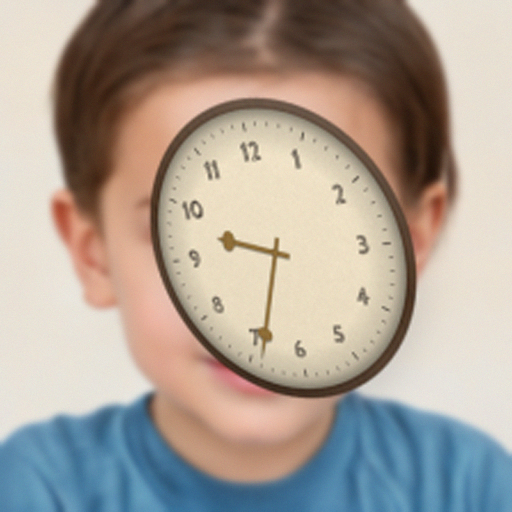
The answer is 9.34
